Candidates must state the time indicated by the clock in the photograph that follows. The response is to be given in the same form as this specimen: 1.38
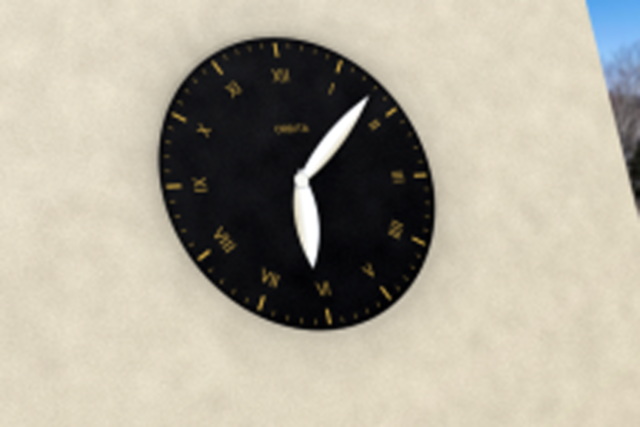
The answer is 6.08
